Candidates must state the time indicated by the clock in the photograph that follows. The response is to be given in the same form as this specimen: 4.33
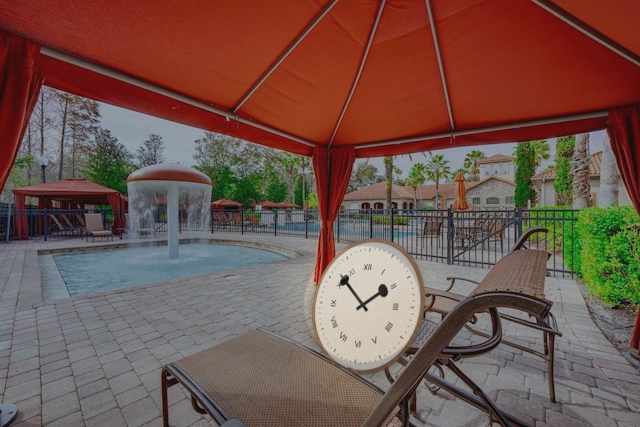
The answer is 1.52
